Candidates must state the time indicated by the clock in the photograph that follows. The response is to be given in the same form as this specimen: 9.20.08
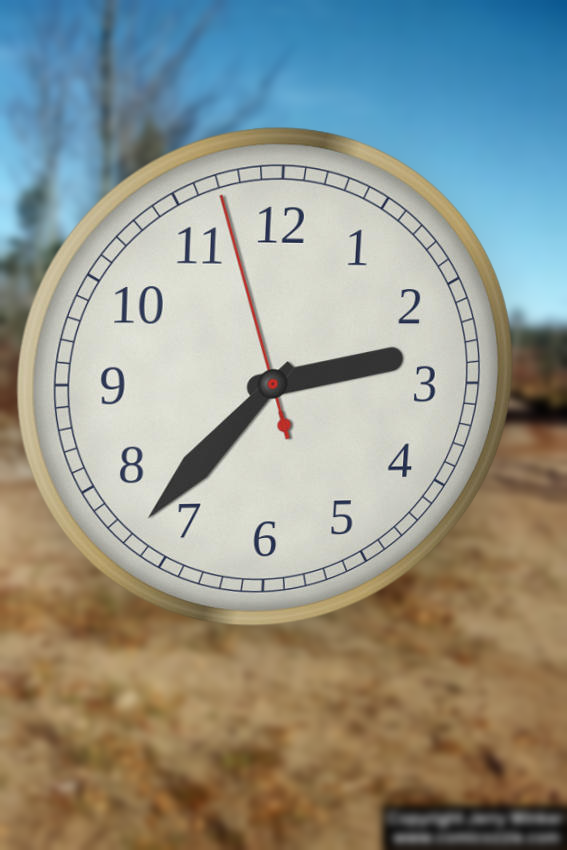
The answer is 2.36.57
